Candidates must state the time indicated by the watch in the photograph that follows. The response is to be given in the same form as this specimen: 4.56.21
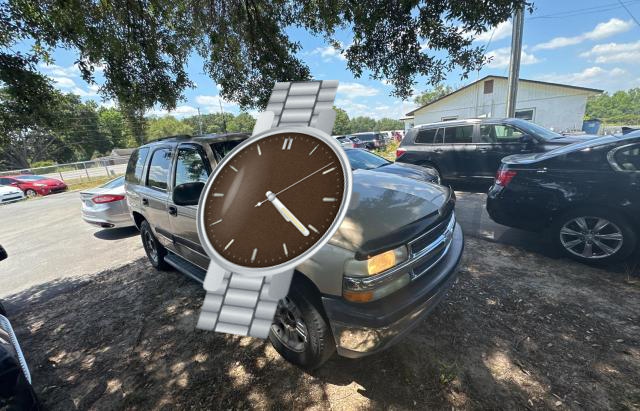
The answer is 4.21.09
